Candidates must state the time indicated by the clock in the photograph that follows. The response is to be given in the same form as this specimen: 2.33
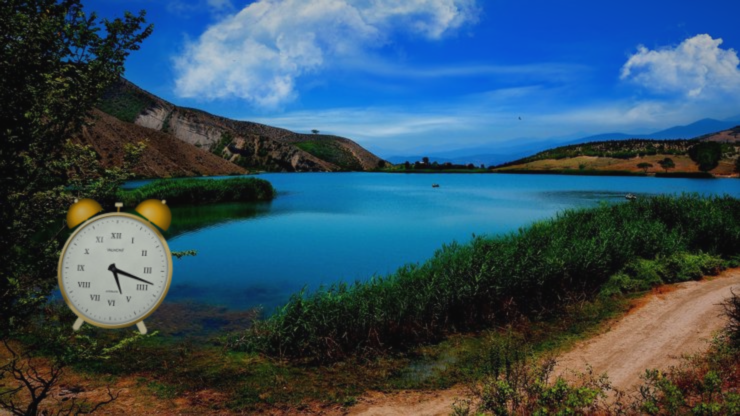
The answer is 5.18
